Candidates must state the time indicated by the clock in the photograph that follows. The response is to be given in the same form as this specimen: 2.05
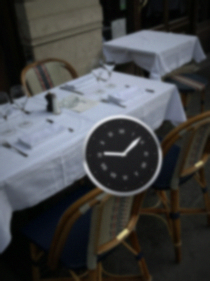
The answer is 9.08
